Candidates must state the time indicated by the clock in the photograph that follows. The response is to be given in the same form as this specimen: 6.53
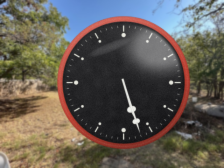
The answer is 5.27
